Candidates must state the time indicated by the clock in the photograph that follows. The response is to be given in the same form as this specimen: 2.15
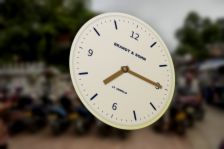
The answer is 7.15
